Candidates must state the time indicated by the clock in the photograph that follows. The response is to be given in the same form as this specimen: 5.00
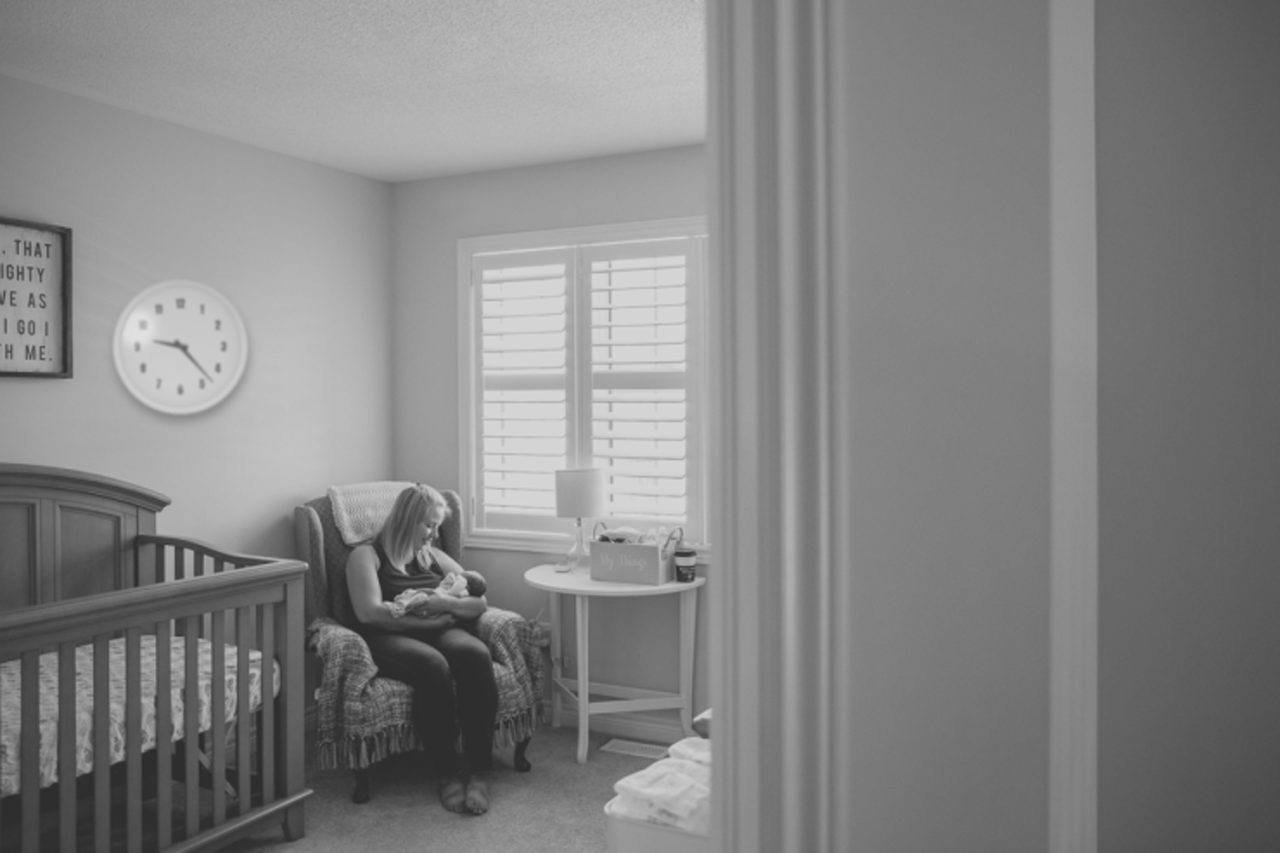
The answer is 9.23
